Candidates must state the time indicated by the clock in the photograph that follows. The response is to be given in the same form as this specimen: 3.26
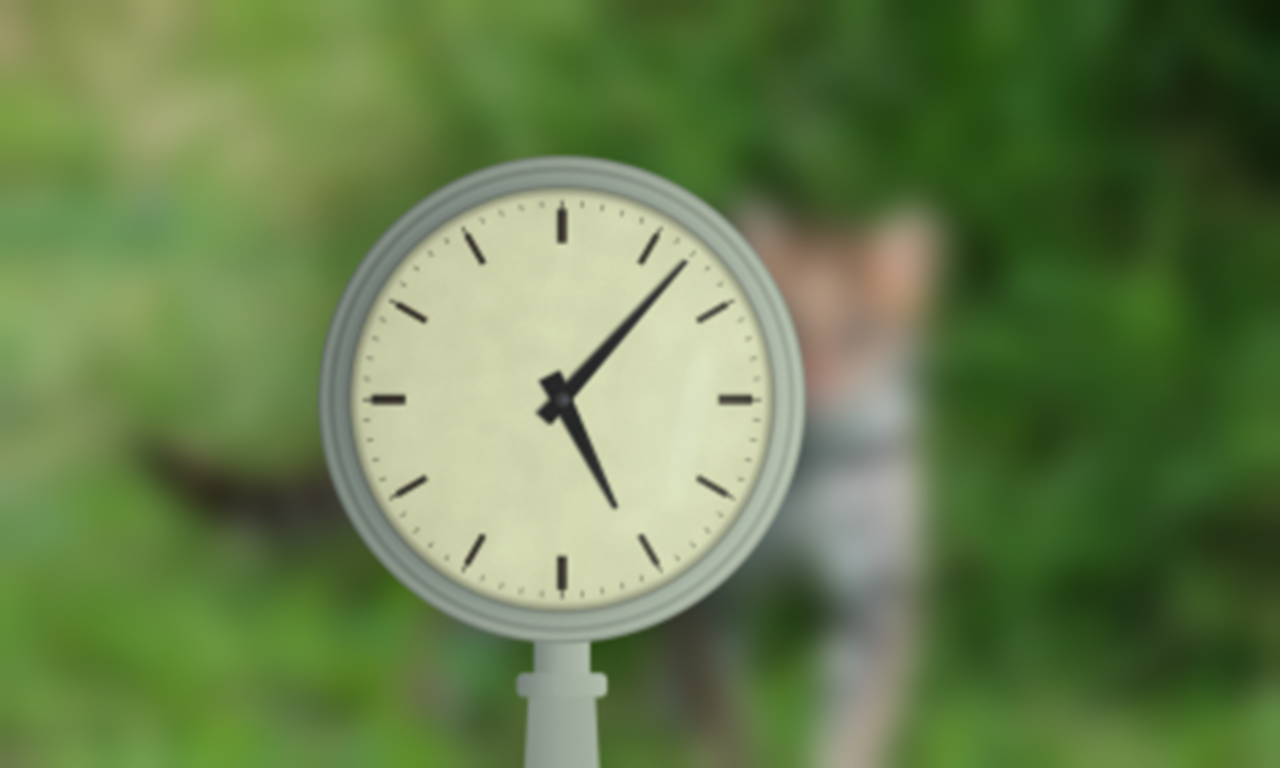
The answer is 5.07
